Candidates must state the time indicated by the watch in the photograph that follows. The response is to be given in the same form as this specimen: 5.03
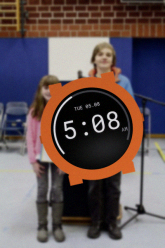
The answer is 5.08
